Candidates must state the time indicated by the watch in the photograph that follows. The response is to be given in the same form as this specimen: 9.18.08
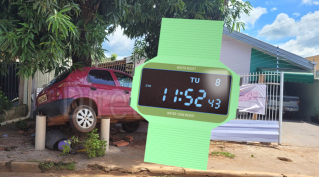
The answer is 11.52.43
